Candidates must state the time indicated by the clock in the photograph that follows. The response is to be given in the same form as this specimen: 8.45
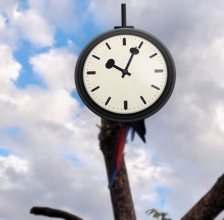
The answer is 10.04
